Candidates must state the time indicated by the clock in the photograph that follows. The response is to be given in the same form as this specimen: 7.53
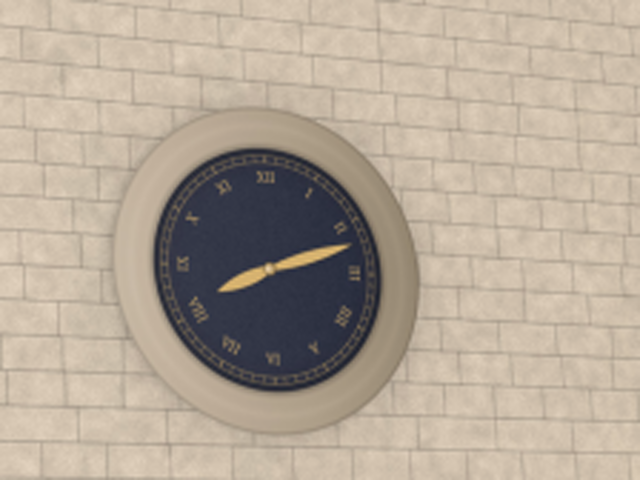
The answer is 8.12
